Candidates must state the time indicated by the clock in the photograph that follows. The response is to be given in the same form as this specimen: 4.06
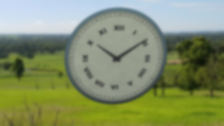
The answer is 10.09
